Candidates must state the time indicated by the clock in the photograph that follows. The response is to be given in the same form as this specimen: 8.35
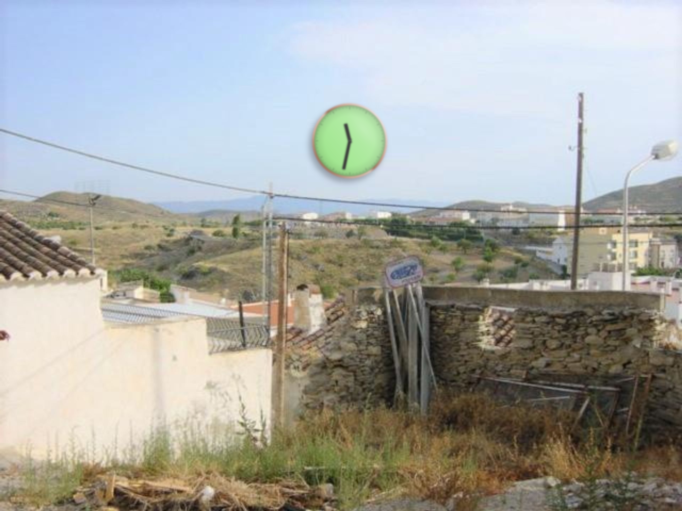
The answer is 11.32
